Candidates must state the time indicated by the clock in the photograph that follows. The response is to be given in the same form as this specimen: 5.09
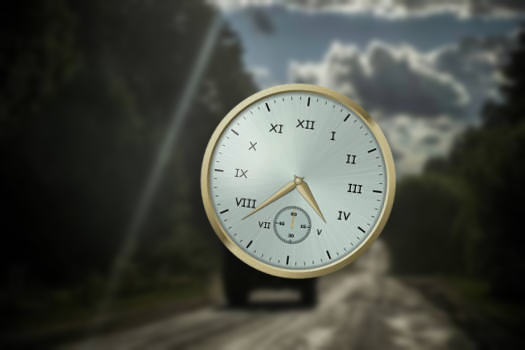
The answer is 4.38
